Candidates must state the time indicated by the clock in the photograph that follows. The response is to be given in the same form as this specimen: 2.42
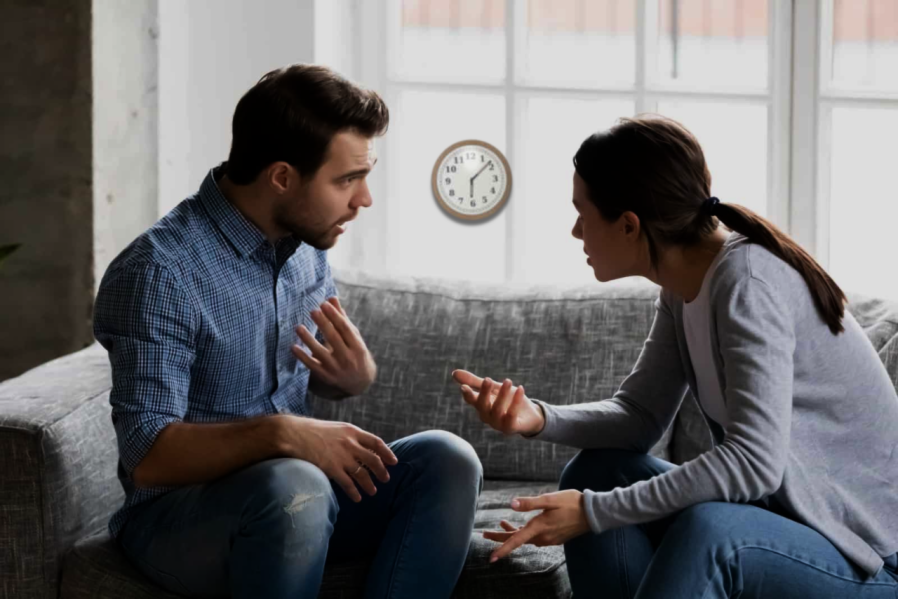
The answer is 6.08
